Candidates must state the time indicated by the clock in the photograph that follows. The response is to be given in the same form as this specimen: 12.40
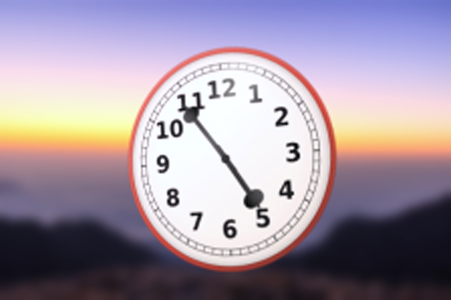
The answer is 4.54
